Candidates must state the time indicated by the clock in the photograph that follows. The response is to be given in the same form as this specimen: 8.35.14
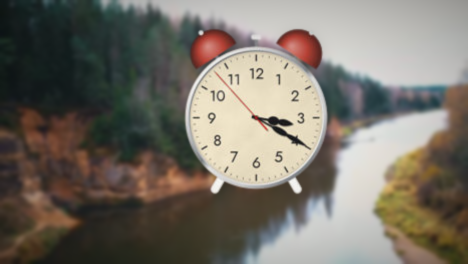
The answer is 3.19.53
